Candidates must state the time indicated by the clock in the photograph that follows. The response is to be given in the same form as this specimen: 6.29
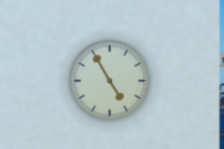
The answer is 4.55
